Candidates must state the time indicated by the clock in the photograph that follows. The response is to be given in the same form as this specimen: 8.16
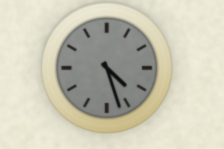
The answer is 4.27
